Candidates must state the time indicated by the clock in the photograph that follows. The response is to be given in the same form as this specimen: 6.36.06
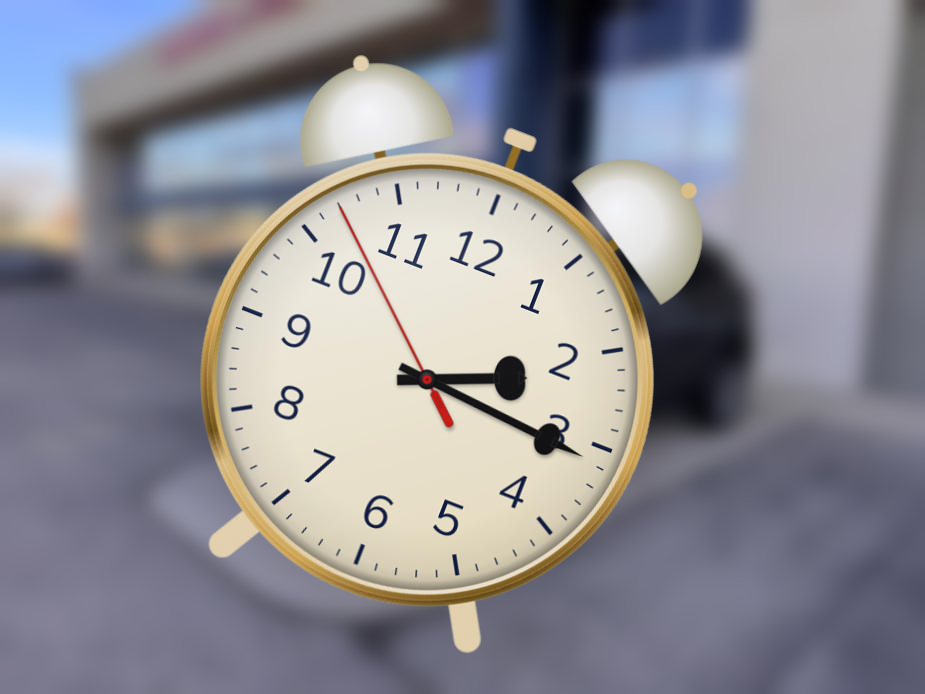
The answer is 2.15.52
